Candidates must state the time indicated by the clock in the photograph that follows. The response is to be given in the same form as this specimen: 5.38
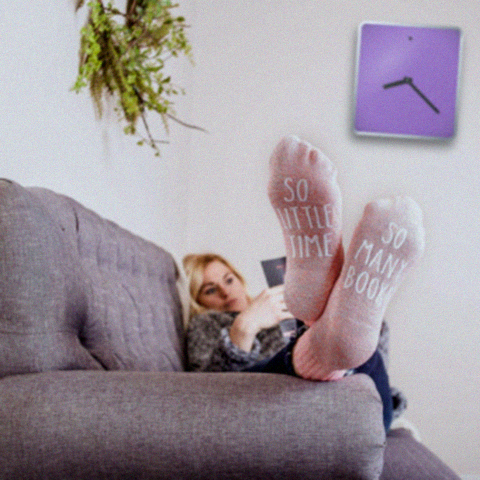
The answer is 8.22
